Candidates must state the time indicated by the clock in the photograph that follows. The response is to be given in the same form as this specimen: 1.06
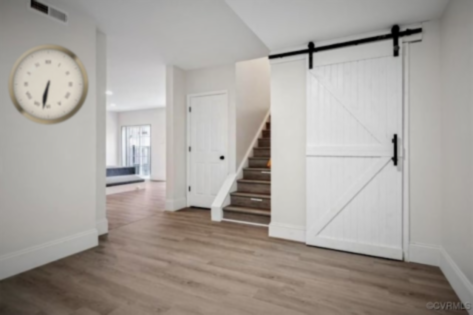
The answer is 6.32
